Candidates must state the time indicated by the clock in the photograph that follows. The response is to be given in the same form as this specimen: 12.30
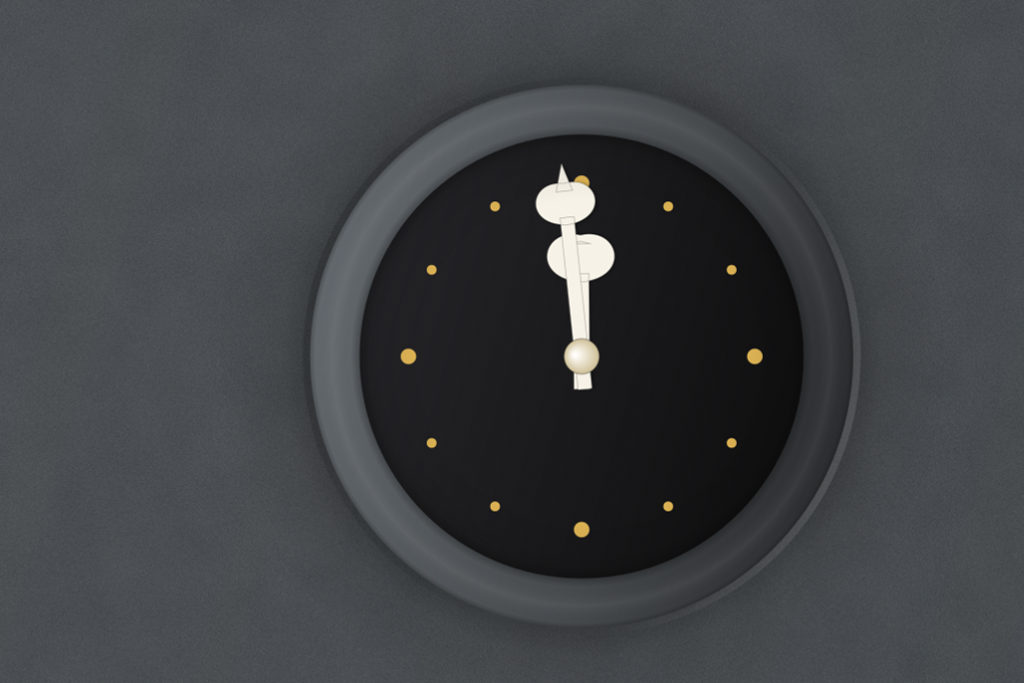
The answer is 11.59
